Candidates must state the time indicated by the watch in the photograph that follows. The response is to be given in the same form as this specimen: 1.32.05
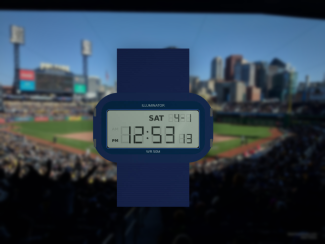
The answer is 12.53.13
